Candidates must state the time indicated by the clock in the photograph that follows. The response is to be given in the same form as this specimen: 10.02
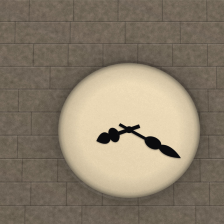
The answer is 8.20
